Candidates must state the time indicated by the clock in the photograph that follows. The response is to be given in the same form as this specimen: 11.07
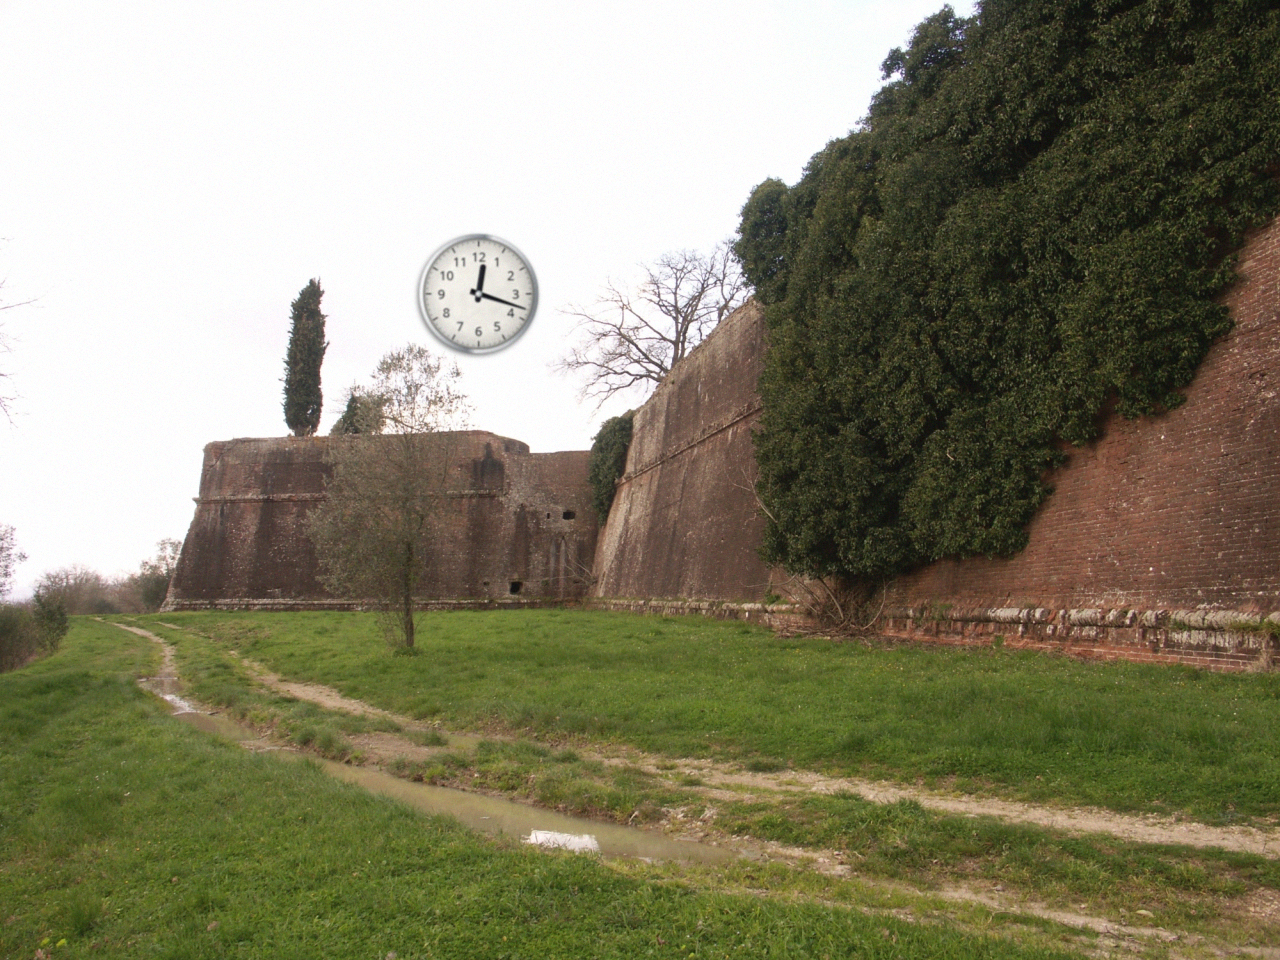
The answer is 12.18
